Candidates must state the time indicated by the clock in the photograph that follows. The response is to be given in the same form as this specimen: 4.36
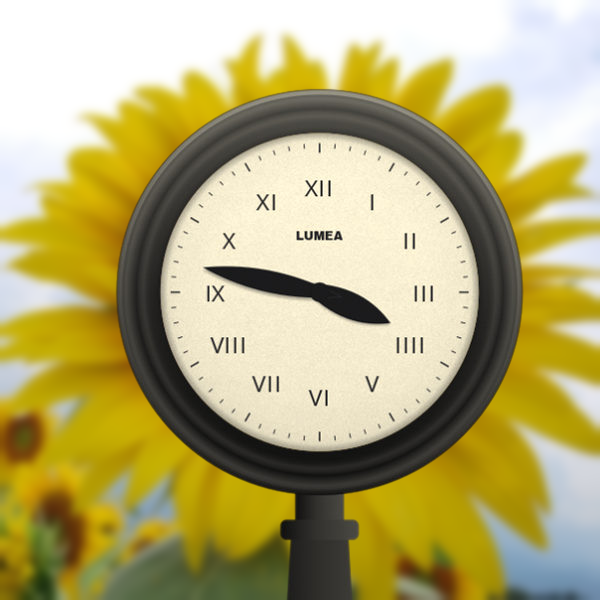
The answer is 3.47
